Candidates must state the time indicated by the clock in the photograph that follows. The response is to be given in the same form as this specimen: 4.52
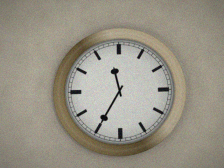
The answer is 11.35
